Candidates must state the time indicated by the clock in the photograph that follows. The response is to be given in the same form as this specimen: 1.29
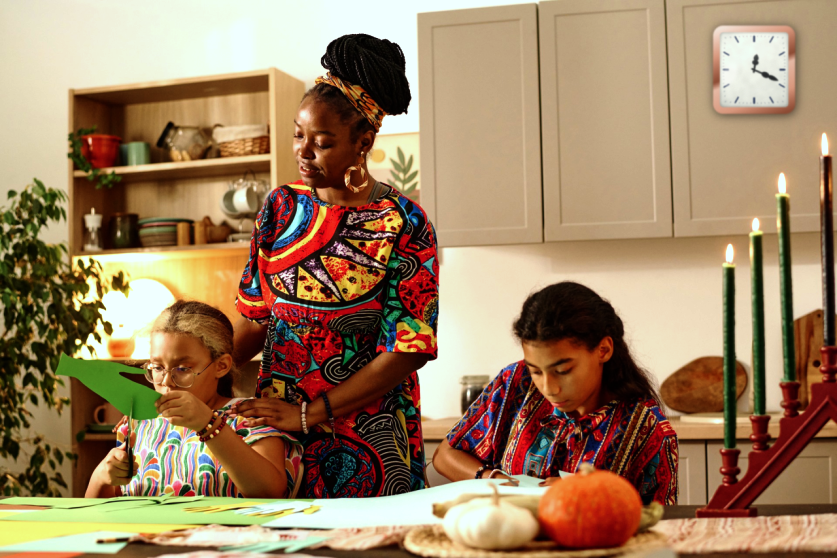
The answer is 12.19
